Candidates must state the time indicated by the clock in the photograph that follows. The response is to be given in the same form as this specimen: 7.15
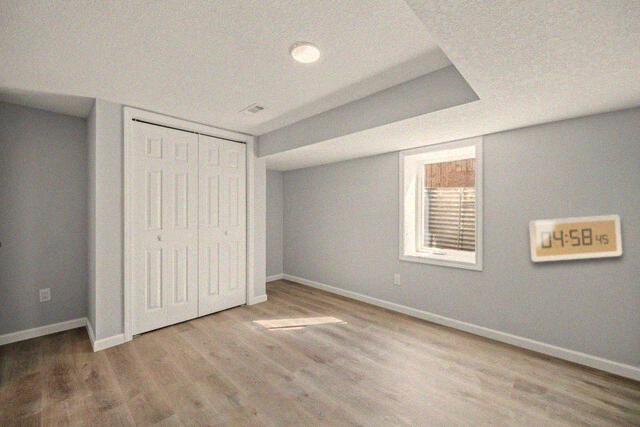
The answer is 4.58
